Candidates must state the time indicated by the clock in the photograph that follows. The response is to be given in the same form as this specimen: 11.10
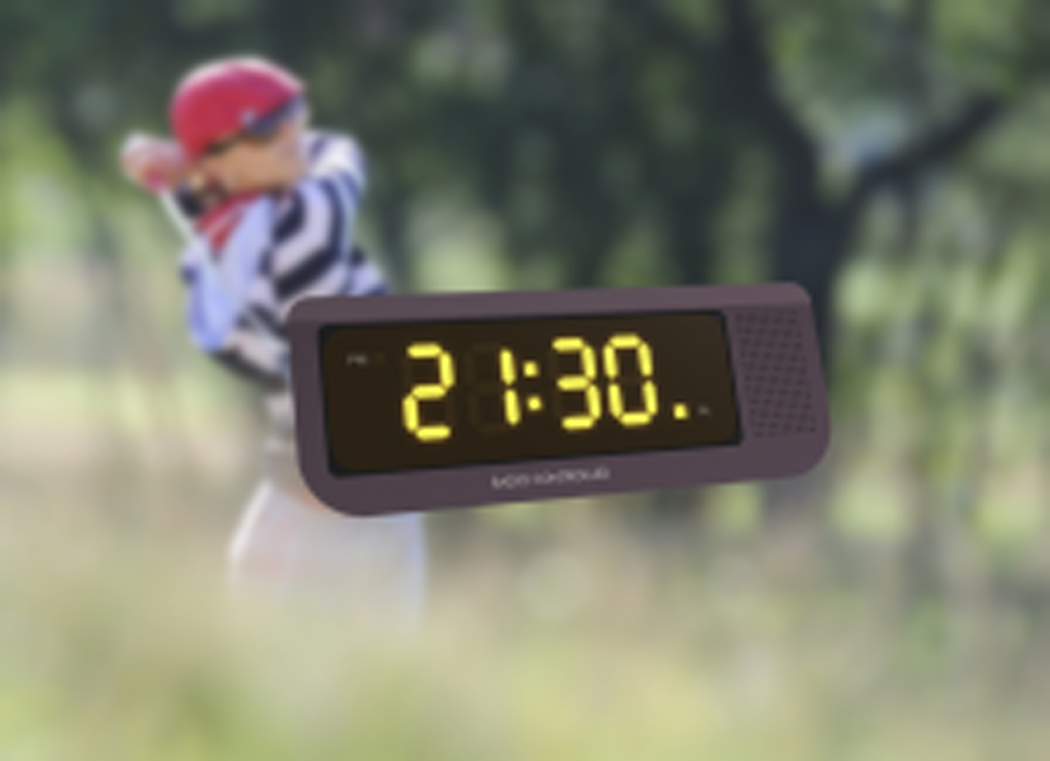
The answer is 21.30
